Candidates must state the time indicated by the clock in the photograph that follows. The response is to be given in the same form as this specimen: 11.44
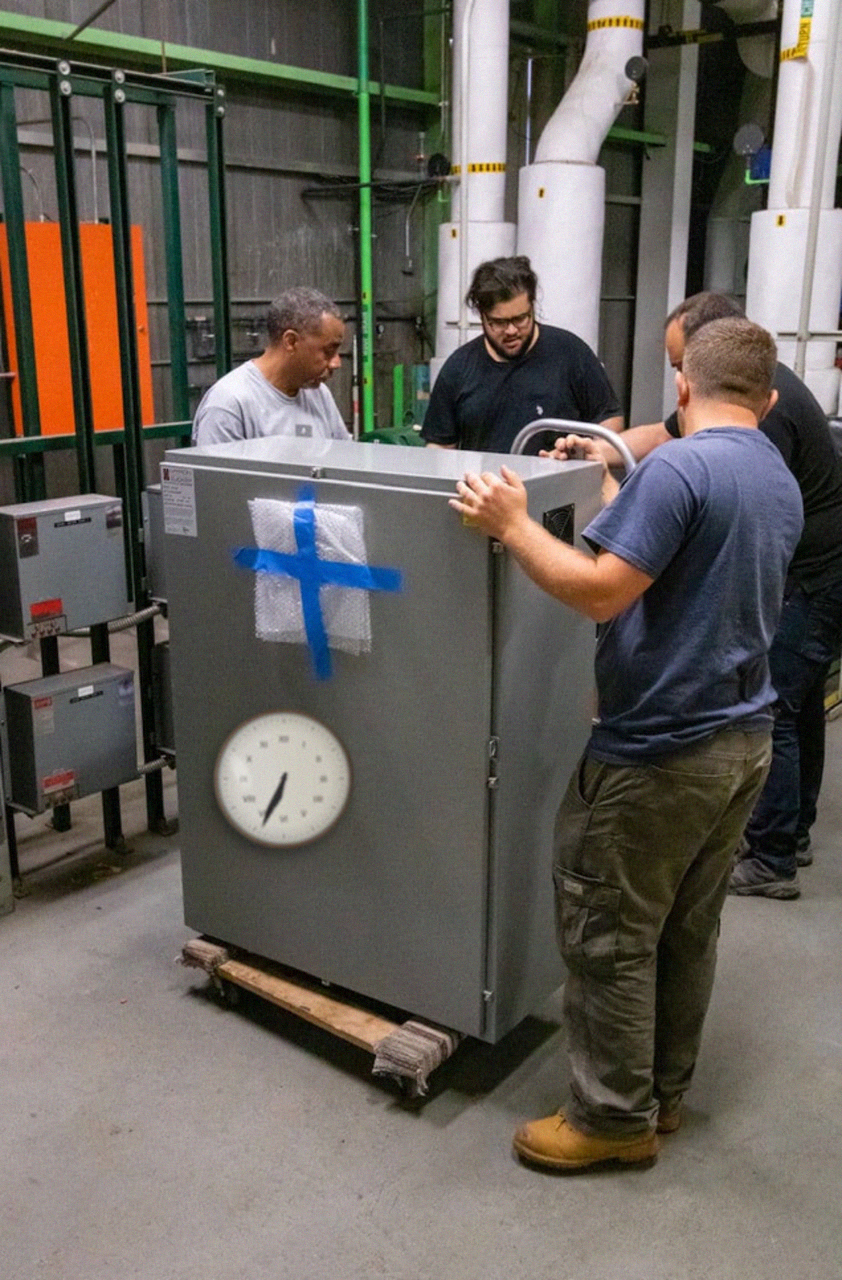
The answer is 6.34
